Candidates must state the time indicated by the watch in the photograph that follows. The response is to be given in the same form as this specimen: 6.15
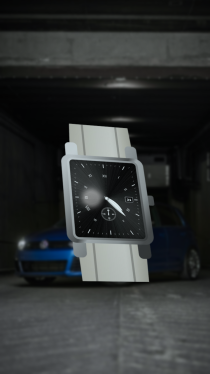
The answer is 4.23
